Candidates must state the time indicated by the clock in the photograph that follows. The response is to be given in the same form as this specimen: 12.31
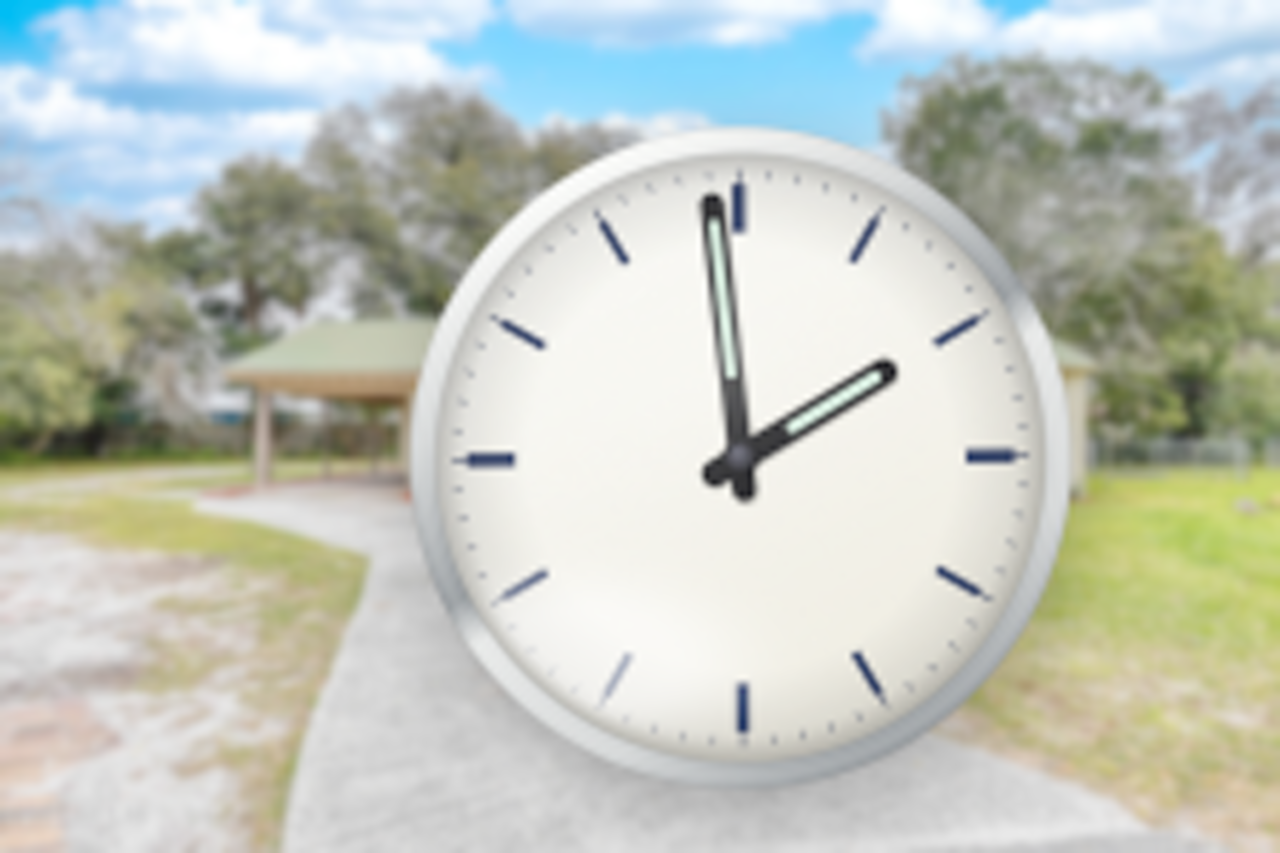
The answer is 1.59
